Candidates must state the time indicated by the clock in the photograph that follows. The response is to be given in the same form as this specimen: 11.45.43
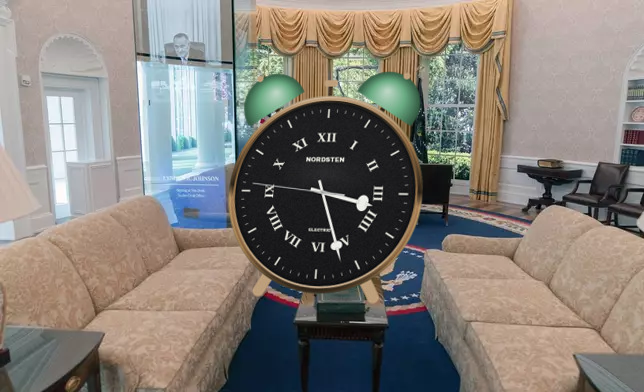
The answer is 3.26.46
